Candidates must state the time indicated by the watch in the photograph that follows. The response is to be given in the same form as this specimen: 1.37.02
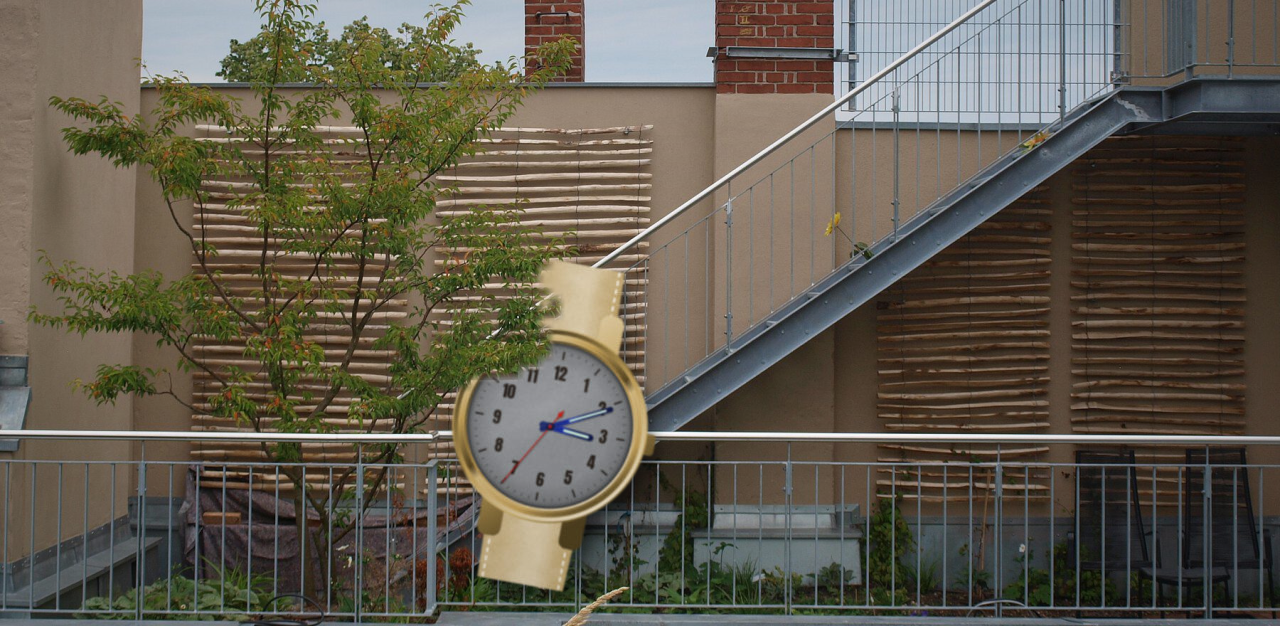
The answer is 3.10.35
